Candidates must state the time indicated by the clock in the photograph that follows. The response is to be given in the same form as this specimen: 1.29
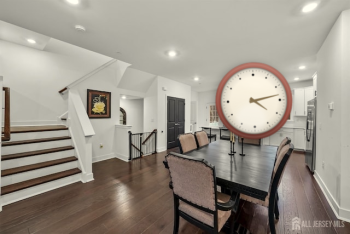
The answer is 4.13
